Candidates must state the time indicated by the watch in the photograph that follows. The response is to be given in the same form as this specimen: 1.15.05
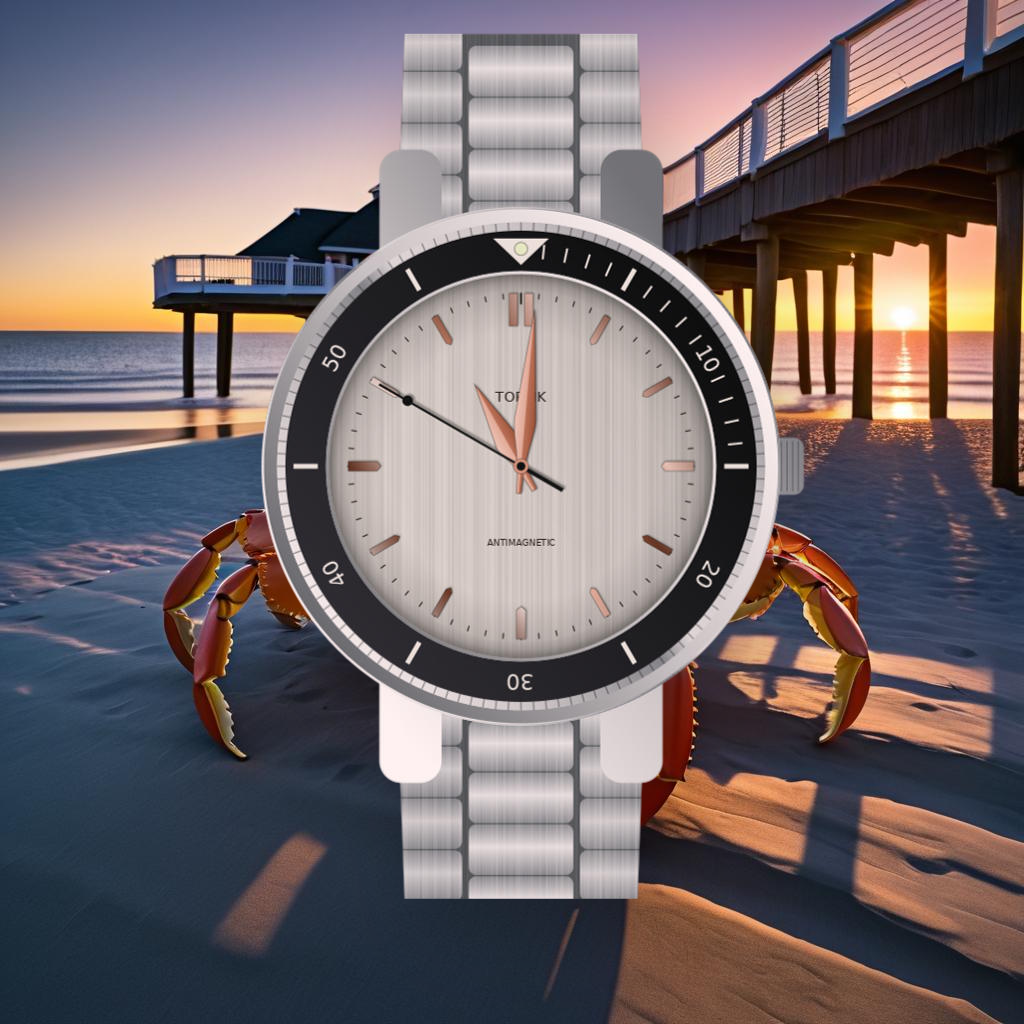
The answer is 11.00.50
